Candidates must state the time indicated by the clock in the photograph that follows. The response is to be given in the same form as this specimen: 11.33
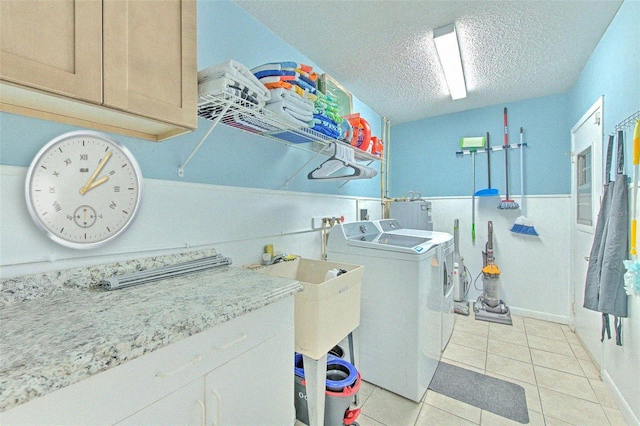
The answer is 2.06
